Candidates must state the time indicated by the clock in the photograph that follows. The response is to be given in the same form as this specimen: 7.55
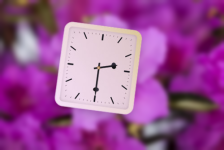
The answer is 2.30
